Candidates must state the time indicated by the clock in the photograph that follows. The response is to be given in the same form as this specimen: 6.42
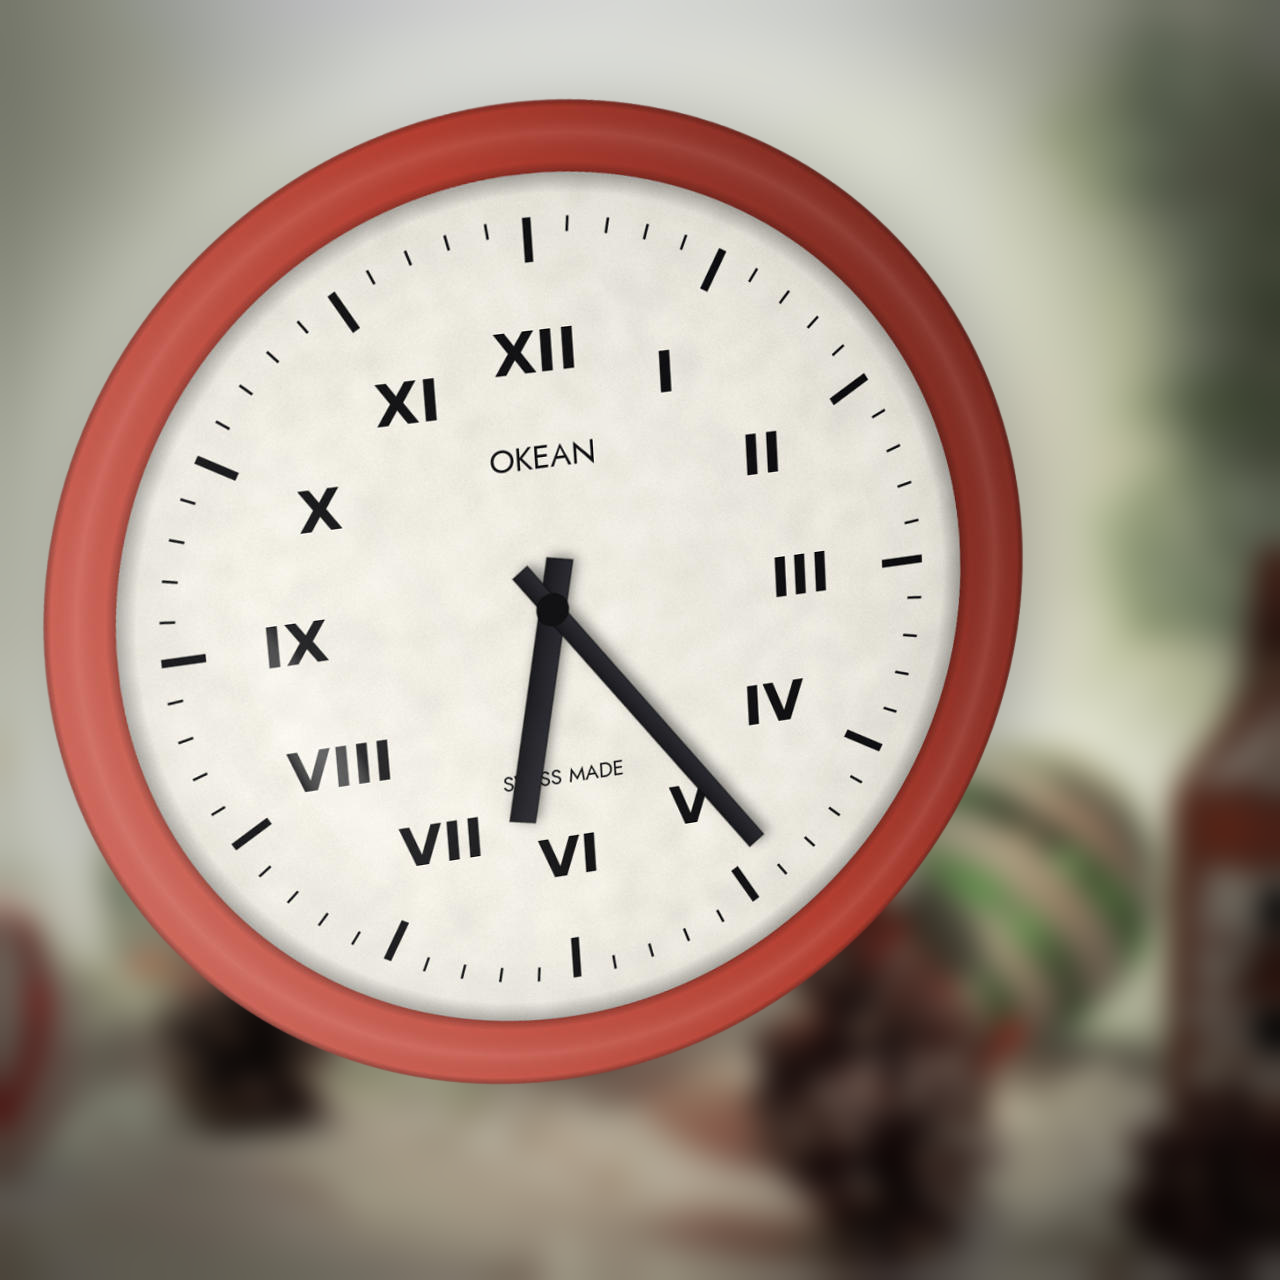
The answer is 6.24
